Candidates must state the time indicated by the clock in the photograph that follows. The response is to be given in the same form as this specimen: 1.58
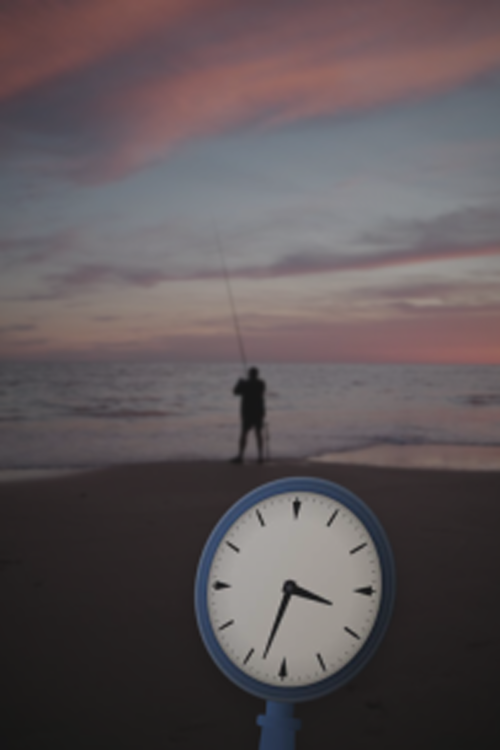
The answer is 3.33
